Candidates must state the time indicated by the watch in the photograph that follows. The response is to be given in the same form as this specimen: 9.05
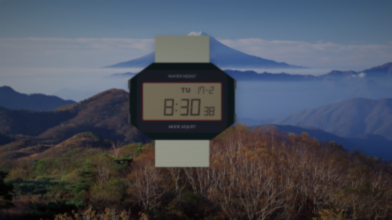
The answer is 8.30
